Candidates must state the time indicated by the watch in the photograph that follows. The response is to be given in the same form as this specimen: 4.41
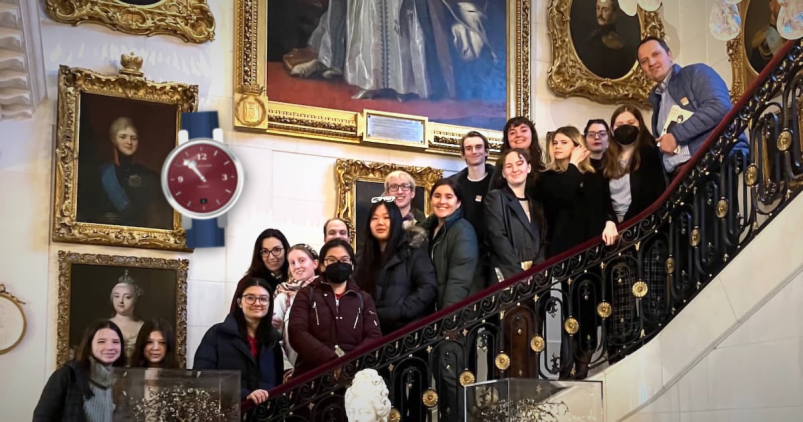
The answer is 10.53
